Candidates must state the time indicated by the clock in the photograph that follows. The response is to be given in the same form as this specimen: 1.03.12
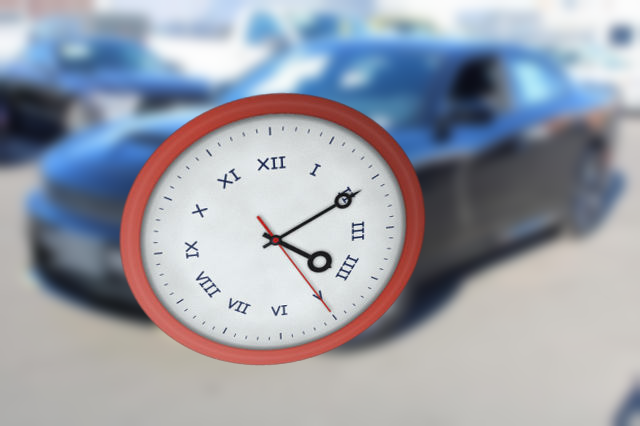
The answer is 4.10.25
